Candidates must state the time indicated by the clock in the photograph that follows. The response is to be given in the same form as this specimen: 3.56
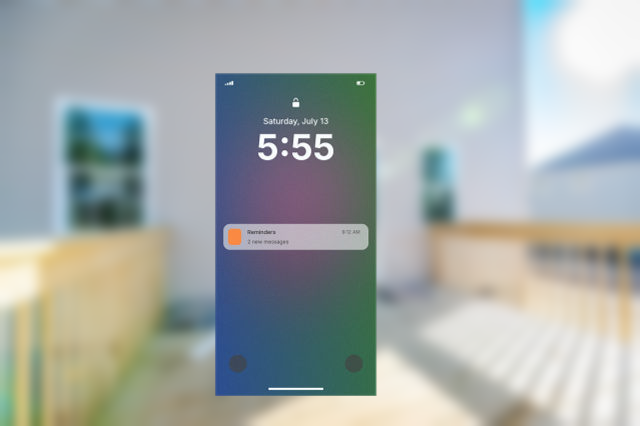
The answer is 5.55
